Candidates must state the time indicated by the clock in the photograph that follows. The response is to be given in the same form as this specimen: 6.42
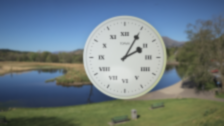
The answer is 2.05
